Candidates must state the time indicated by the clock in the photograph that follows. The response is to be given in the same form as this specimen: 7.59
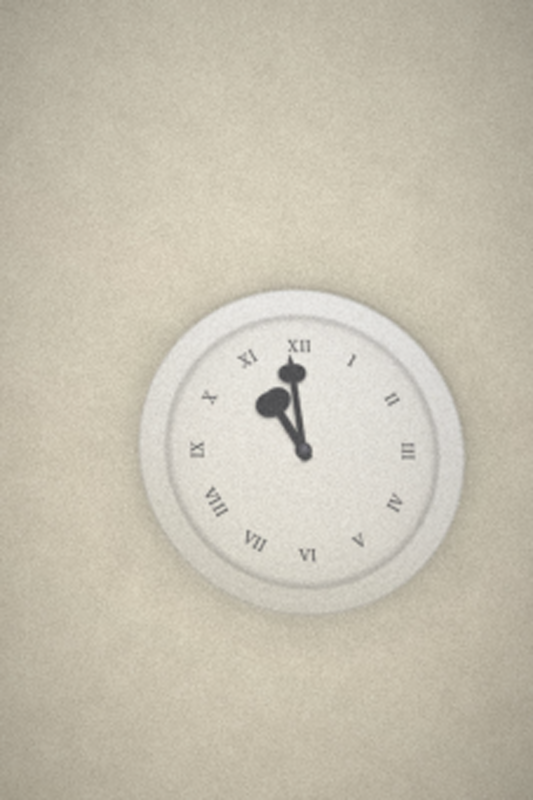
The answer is 10.59
